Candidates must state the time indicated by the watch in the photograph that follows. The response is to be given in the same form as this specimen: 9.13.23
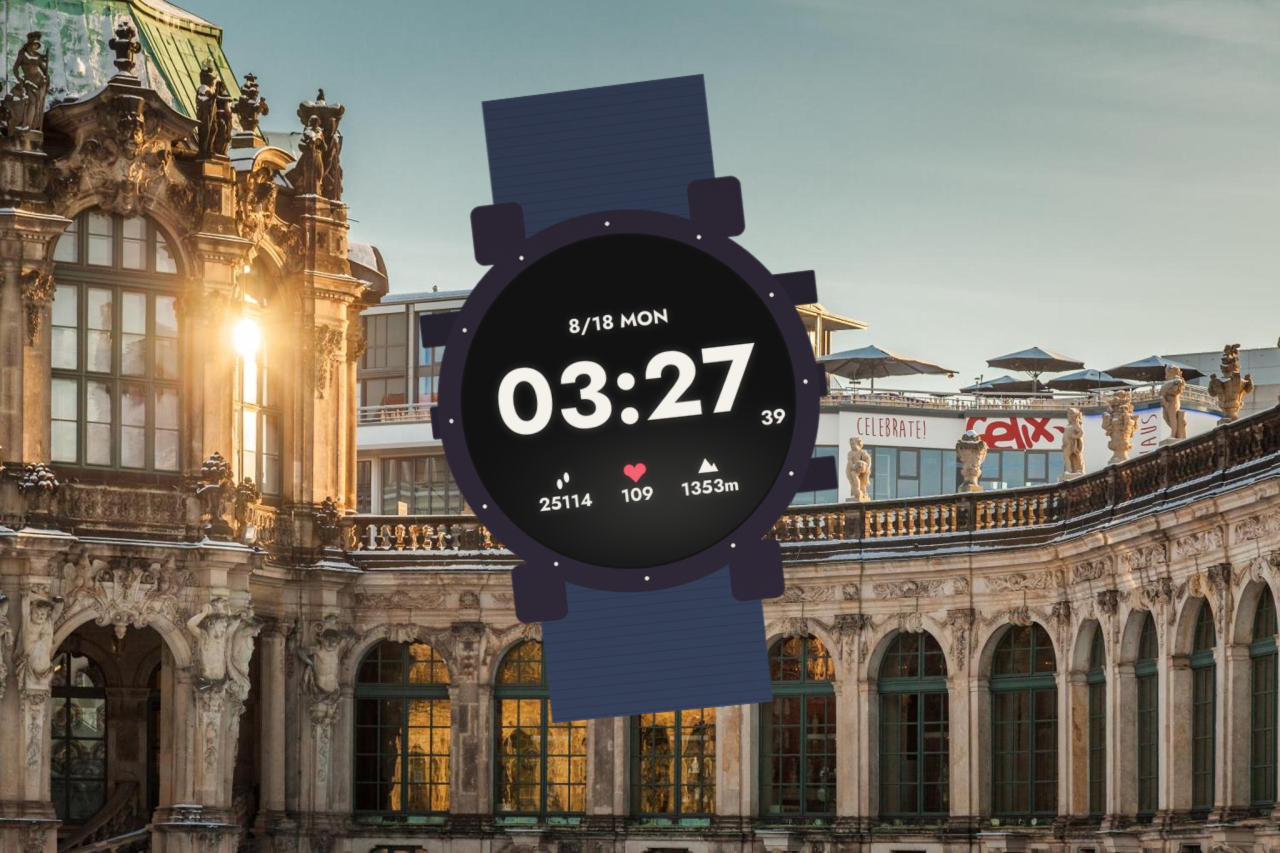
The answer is 3.27.39
